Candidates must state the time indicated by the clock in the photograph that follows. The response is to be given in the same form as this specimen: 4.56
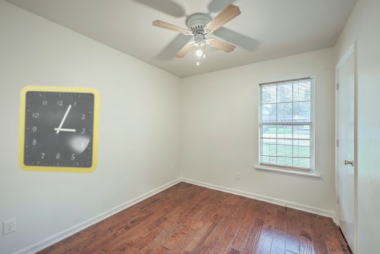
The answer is 3.04
